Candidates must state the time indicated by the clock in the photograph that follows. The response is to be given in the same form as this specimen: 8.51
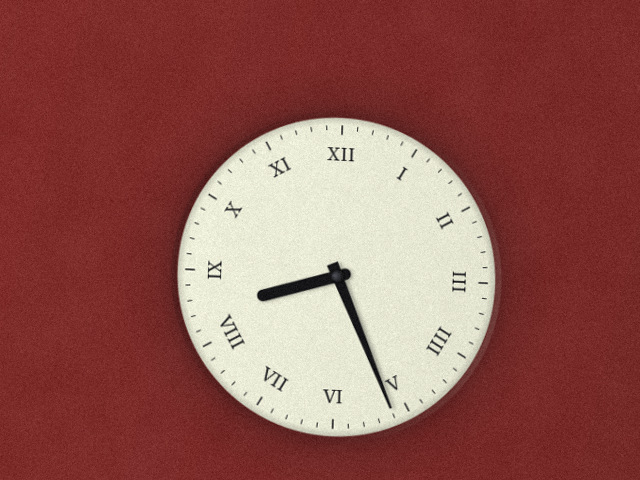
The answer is 8.26
